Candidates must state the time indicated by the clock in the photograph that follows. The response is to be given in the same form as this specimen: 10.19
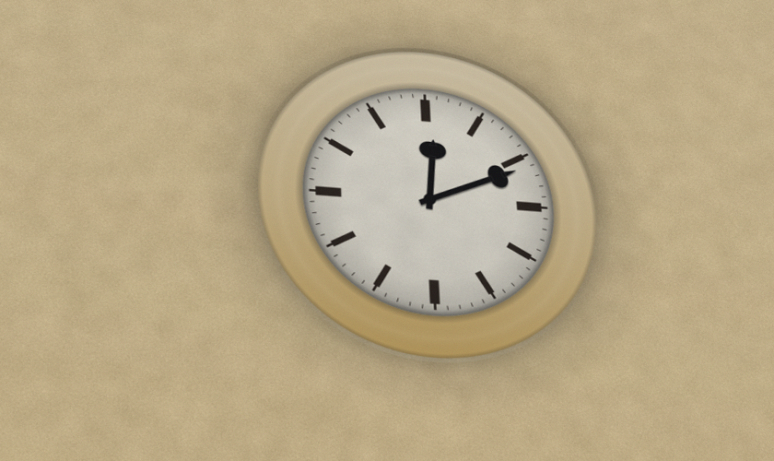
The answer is 12.11
